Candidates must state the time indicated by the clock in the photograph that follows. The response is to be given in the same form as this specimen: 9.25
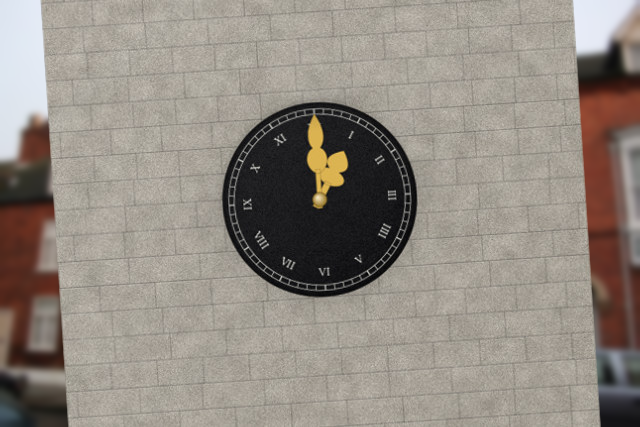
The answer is 1.00
